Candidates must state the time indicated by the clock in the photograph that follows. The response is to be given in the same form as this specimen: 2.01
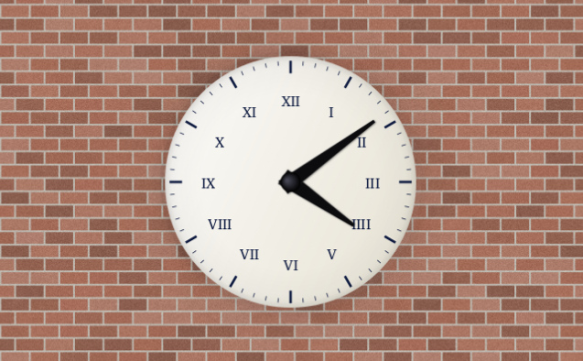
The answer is 4.09
